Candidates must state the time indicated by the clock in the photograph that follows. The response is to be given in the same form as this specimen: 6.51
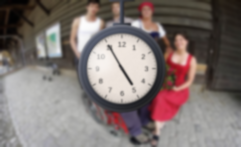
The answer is 4.55
